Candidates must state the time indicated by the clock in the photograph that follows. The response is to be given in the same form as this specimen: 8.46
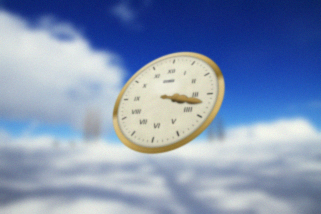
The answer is 3.17
